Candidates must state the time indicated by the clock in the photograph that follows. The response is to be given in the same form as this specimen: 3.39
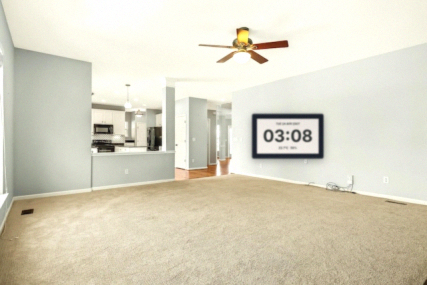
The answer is 3.08
